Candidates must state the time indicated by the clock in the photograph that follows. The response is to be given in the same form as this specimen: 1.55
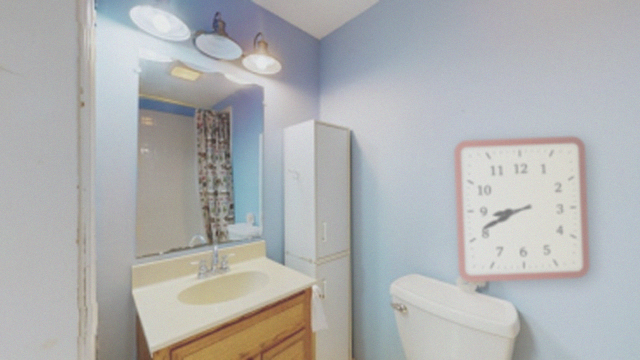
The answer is 8.41
